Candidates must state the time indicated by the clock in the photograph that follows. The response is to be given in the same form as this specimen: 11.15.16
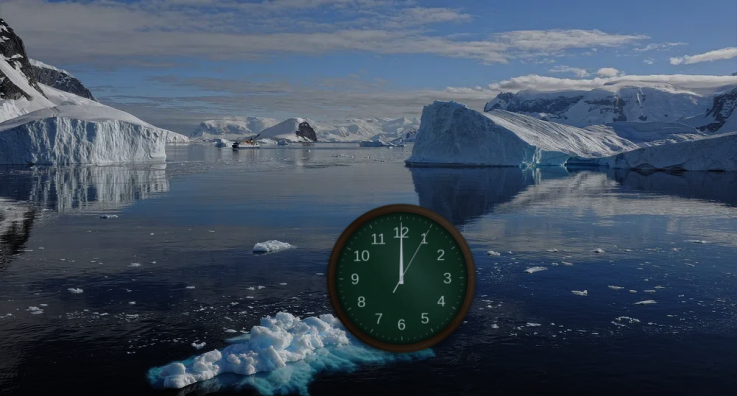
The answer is 12.00.05
